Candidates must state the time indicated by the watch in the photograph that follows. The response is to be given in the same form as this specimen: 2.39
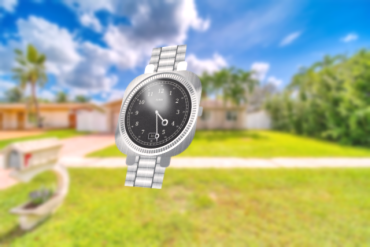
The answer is 4.28
